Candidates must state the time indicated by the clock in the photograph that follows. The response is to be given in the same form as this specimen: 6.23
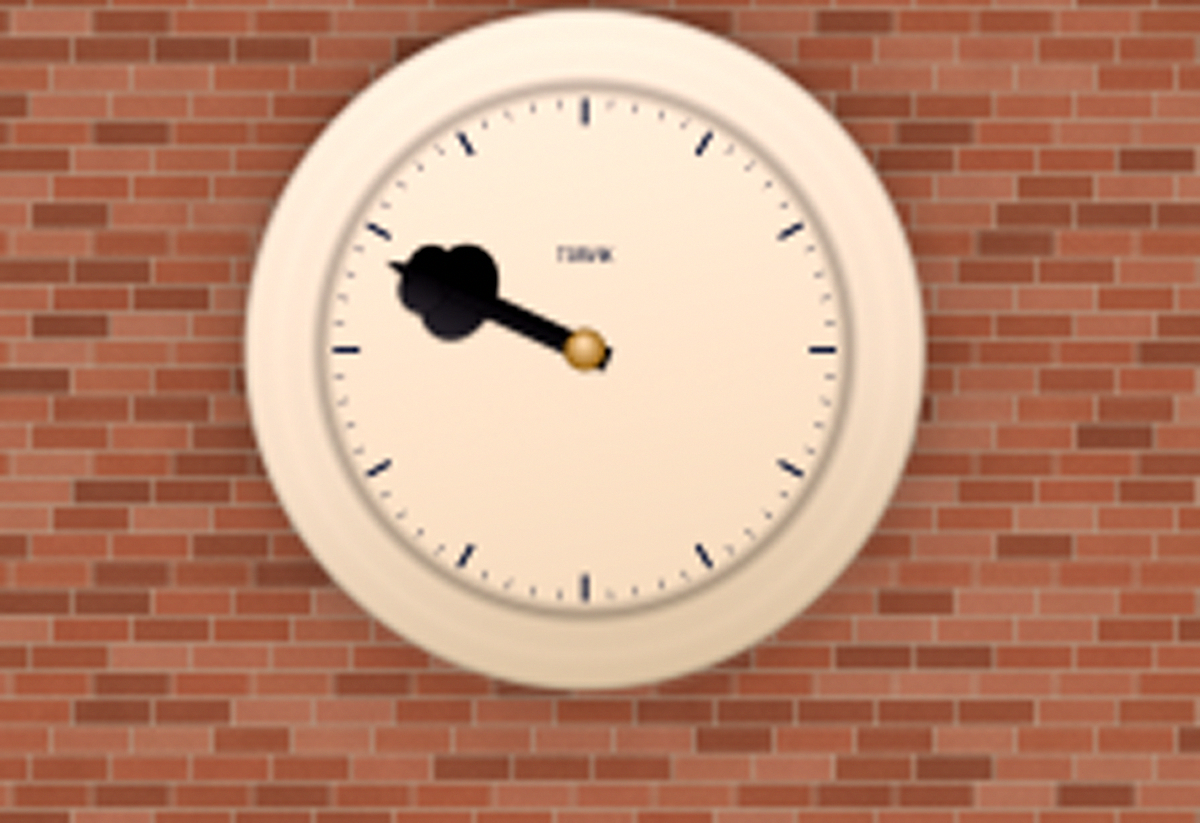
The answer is 9.49
